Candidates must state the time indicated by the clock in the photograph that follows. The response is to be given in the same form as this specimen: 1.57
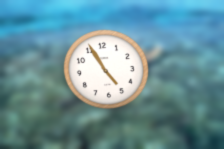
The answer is 4.56
